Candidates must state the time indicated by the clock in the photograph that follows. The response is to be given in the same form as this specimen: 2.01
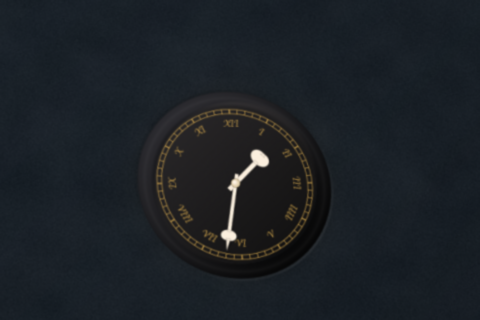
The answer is 1.32
